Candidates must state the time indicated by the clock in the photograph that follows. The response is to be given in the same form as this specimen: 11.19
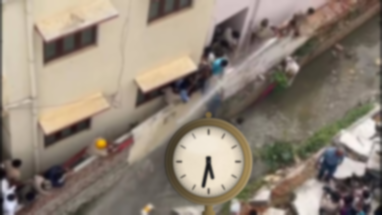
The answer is 5.32
